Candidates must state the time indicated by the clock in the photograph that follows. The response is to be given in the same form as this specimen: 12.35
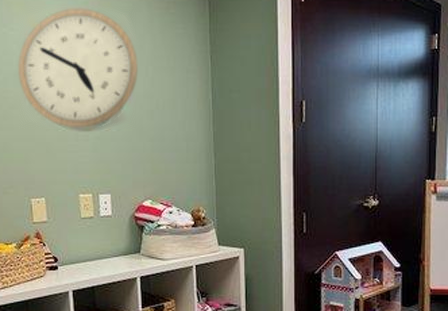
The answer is 4.49
